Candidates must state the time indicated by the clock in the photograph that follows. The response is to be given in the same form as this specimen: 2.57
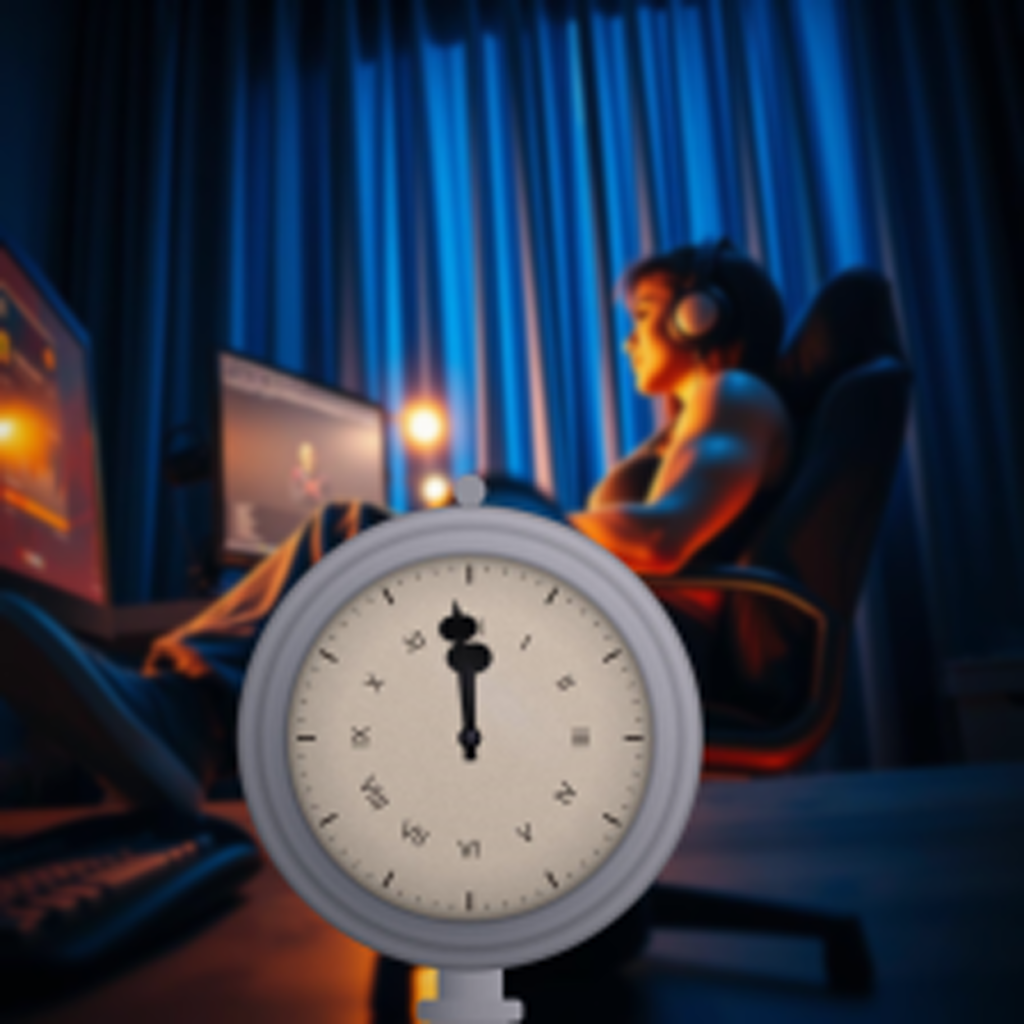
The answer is 11.59
